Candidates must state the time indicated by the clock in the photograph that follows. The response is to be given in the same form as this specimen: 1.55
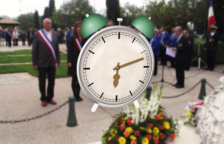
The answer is 6.12
